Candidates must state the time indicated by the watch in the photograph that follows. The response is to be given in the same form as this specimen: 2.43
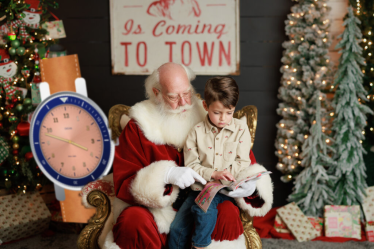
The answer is 3.48
